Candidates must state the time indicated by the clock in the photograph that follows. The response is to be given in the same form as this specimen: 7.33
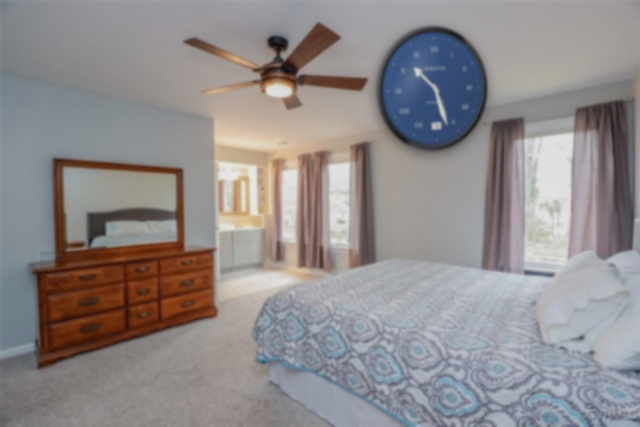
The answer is 10.27
